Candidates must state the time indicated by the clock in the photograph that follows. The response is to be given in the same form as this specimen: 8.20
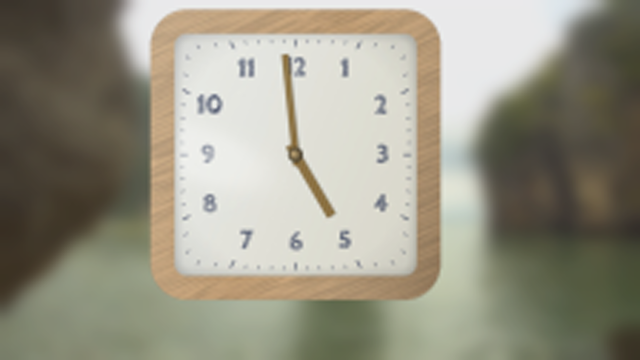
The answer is 4.59
